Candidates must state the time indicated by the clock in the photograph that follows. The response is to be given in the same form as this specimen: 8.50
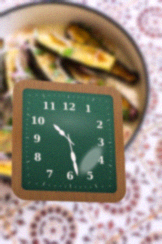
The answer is 10.28
